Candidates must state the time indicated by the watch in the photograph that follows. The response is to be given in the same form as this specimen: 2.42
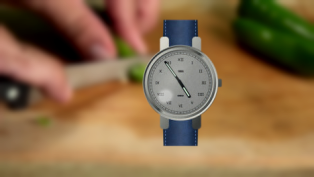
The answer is 4.54
